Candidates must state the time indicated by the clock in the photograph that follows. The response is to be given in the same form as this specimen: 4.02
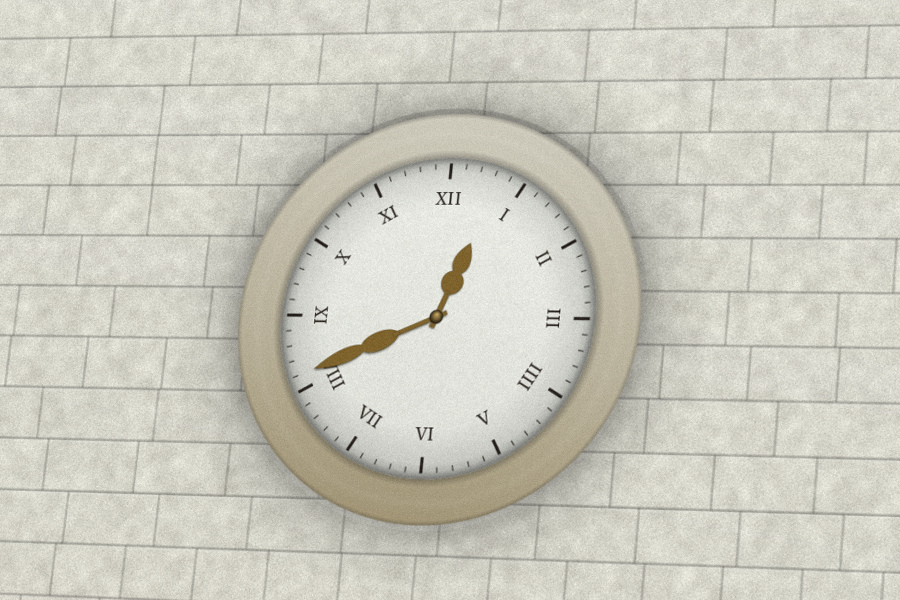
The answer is 12.41
